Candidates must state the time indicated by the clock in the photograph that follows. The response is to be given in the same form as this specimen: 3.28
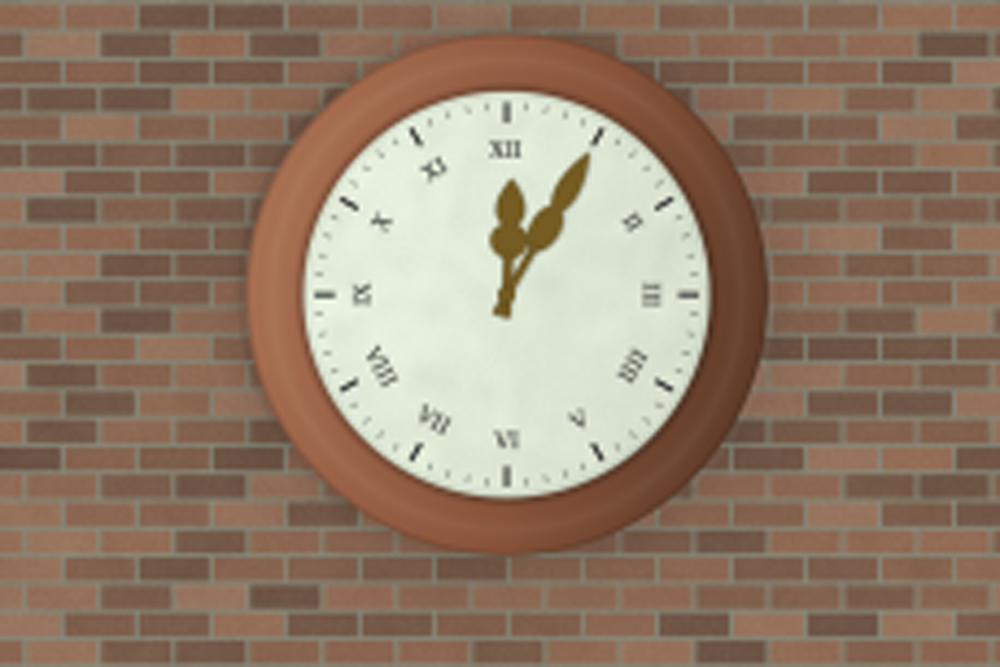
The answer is 12.05
